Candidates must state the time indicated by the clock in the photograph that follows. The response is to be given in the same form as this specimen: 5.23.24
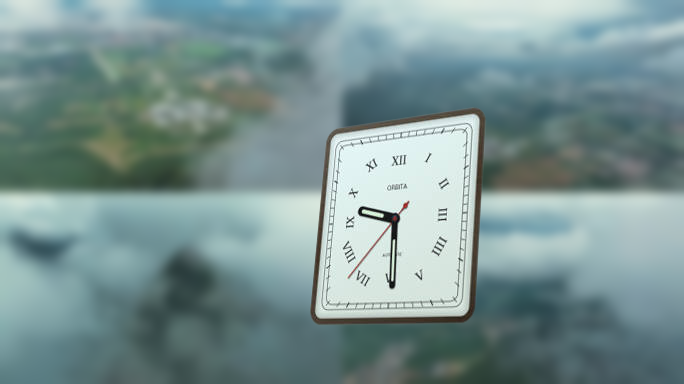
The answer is 9.29.37
